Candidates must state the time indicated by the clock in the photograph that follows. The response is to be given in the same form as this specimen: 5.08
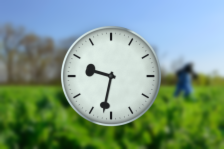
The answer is 9.32
